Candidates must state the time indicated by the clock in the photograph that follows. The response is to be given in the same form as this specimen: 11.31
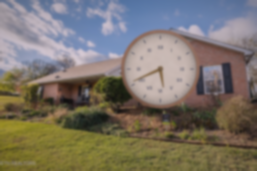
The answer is 5.41
